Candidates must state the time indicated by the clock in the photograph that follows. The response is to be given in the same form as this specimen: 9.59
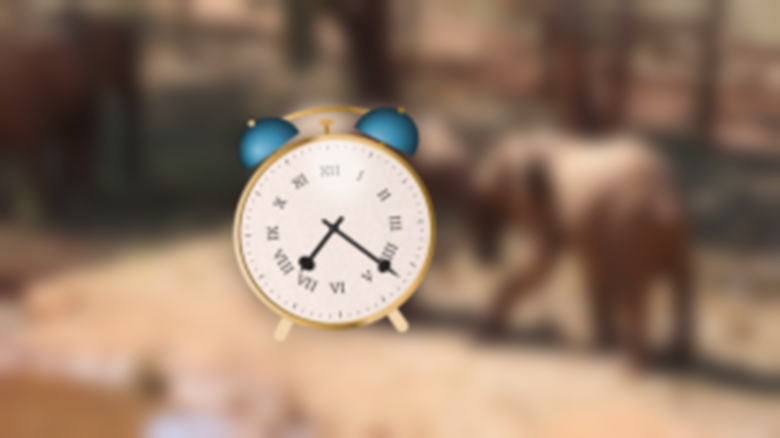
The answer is 7.22
